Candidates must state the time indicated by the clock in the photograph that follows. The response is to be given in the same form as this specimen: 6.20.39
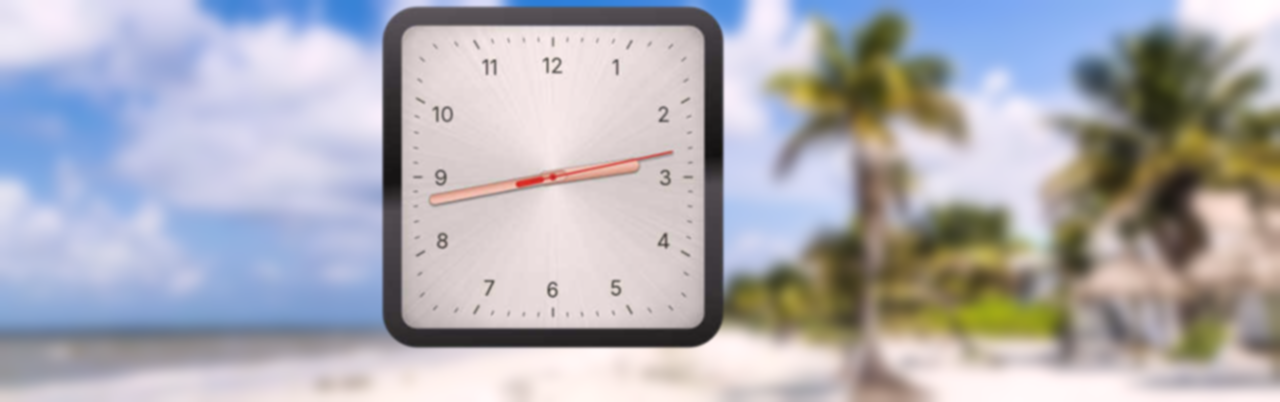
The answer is 2.43.13
